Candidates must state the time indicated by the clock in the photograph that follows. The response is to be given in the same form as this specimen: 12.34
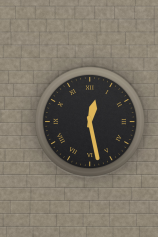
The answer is 12.28
